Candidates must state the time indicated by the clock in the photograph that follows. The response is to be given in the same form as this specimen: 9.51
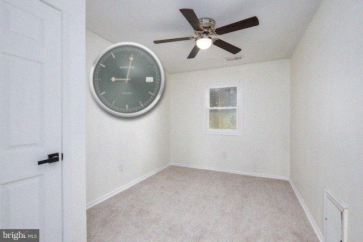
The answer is 9.02
